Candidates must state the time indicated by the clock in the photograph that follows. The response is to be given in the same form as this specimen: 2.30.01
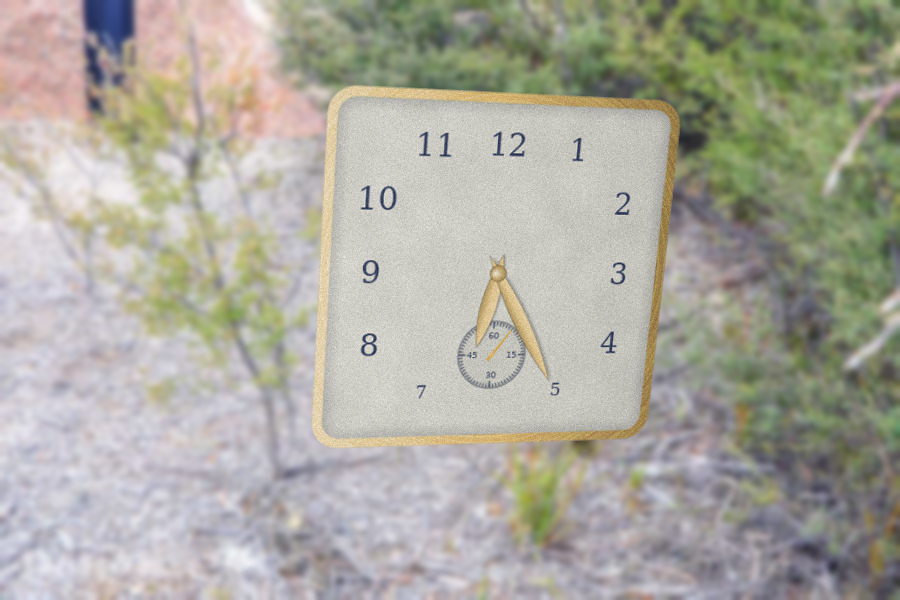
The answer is 6.25.06
